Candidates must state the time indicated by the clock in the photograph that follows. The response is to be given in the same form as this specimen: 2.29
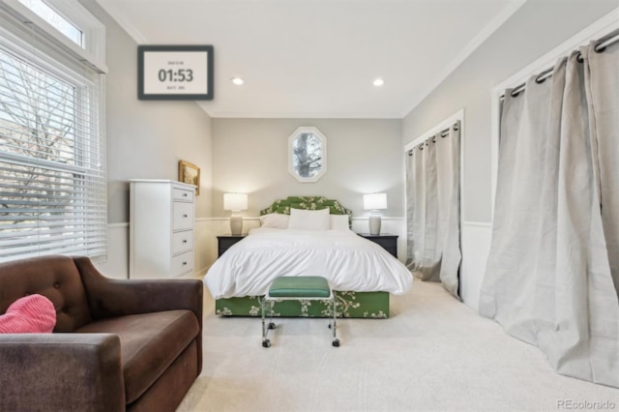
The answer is 1.53
